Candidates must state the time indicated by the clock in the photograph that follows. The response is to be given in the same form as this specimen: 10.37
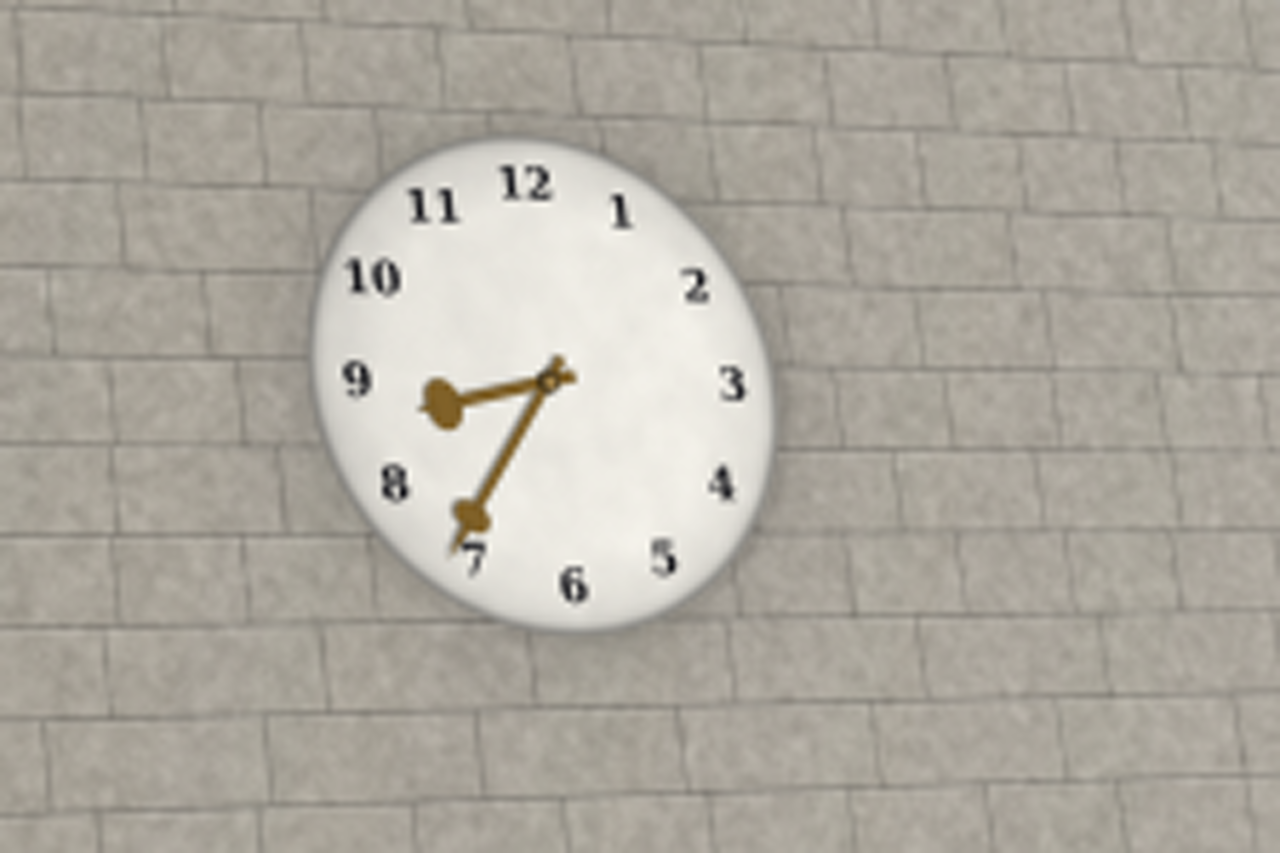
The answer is 8.36
